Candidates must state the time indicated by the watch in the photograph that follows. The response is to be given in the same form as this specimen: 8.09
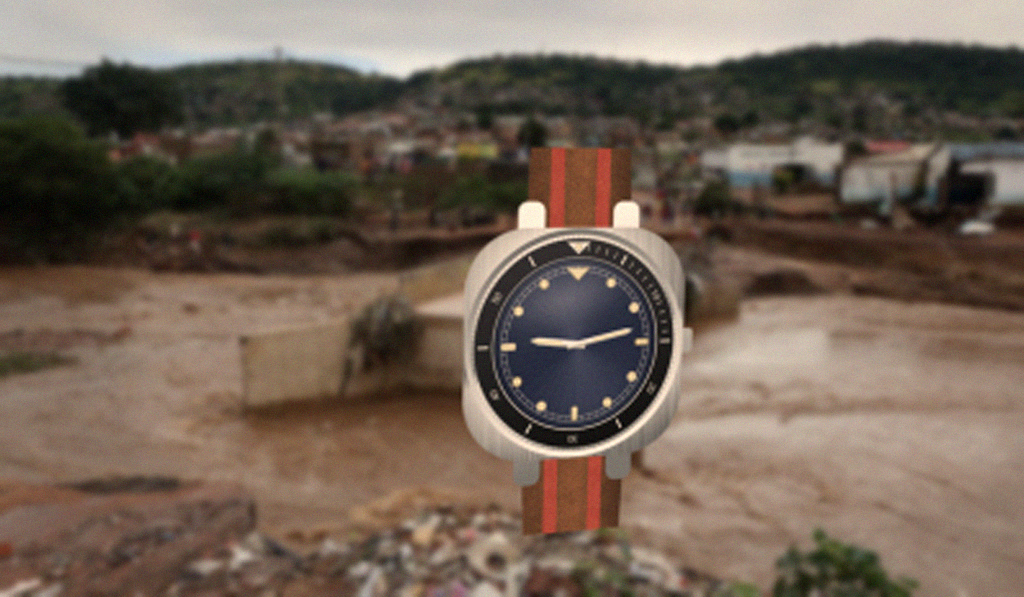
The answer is 9.13
